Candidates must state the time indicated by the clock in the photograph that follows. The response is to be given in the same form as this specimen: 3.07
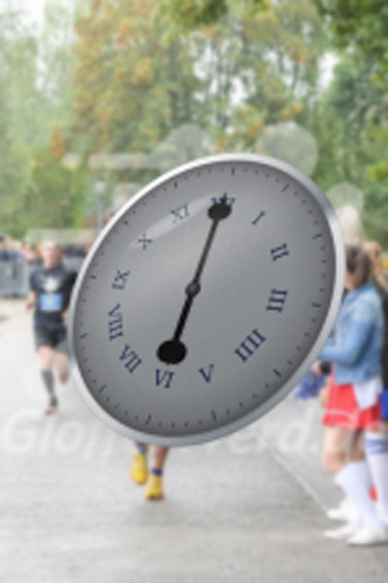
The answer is 6.00
